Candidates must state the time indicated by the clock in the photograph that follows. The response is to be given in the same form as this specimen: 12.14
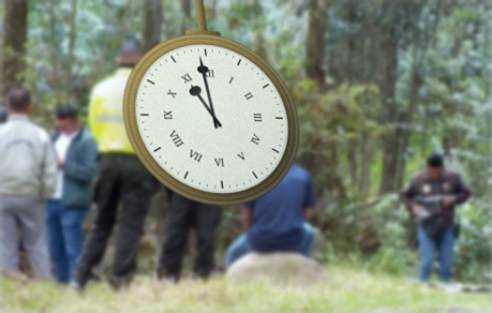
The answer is 10.59
